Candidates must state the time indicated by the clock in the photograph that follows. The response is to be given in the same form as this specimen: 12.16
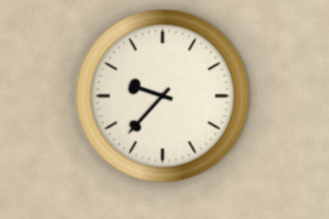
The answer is 9.37
